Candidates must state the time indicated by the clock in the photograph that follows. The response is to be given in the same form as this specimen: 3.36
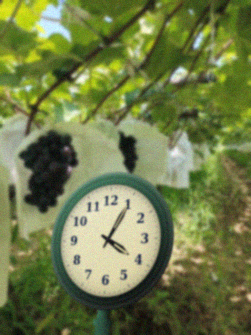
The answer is 4.05
